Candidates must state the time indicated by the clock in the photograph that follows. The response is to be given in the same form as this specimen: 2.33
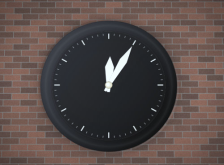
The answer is 12.05
